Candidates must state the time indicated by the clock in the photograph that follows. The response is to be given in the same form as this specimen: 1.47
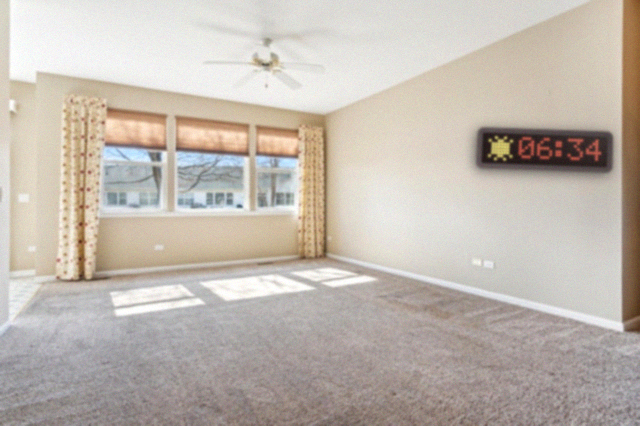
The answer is 6.34
